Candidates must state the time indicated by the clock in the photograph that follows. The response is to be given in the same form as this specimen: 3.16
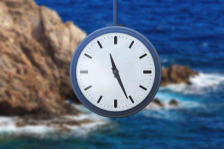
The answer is 11.26
